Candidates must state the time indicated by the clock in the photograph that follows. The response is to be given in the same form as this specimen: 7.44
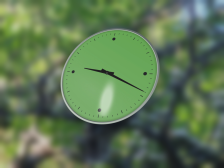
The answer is 9.19
